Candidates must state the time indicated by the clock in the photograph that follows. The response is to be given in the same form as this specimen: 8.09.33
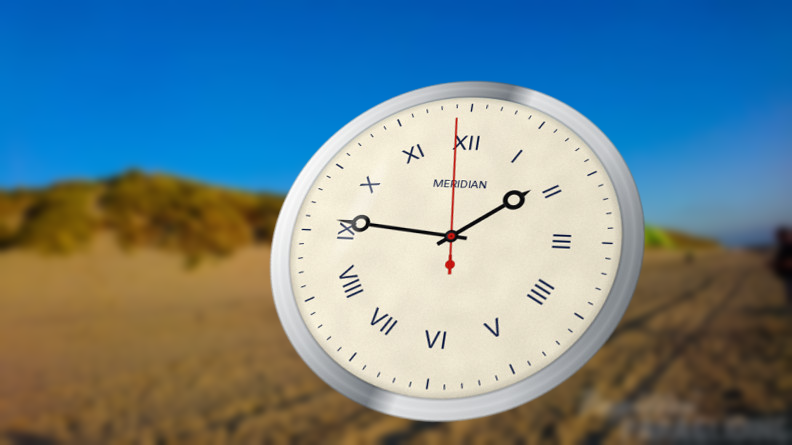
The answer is 1.45.59
